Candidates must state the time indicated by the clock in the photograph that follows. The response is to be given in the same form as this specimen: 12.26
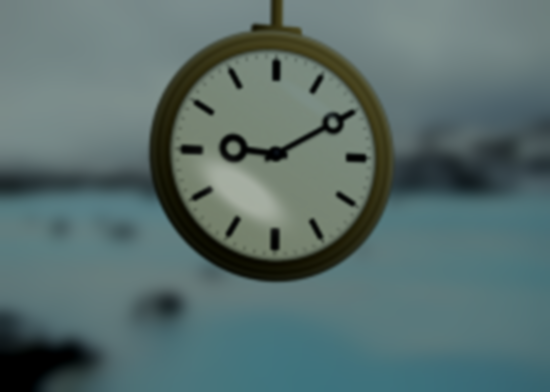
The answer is 9.10
